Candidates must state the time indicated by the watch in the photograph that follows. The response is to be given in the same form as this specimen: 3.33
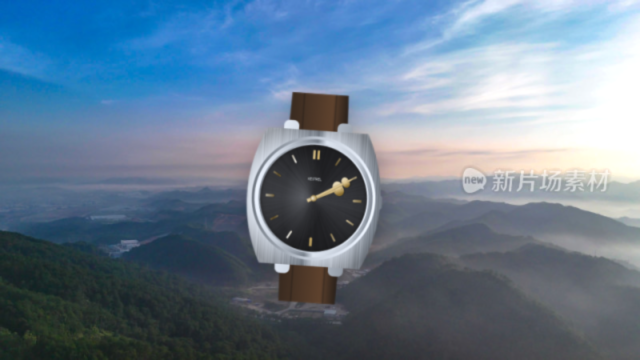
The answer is 2.10
